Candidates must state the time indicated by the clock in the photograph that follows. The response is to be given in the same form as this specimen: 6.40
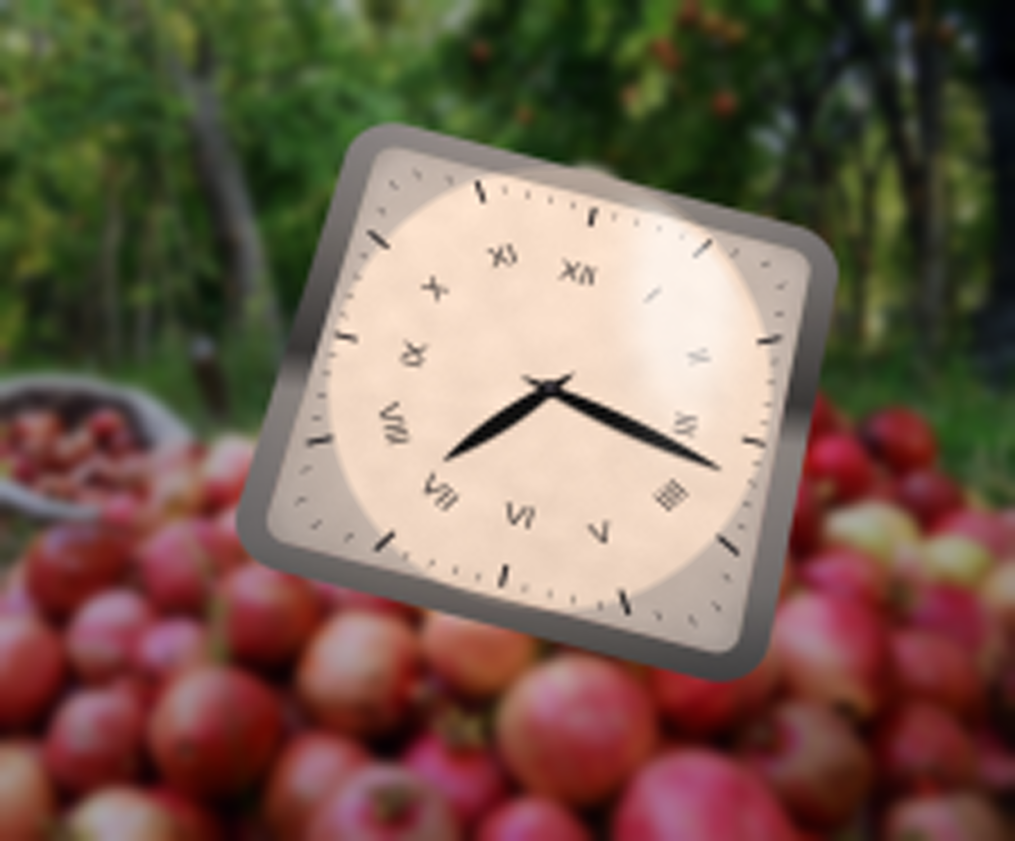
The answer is 7.17
